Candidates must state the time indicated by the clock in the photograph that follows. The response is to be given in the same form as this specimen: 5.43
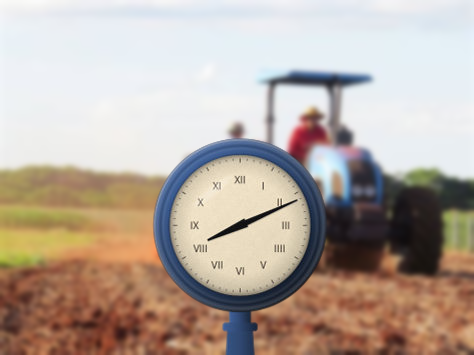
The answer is 8.11
